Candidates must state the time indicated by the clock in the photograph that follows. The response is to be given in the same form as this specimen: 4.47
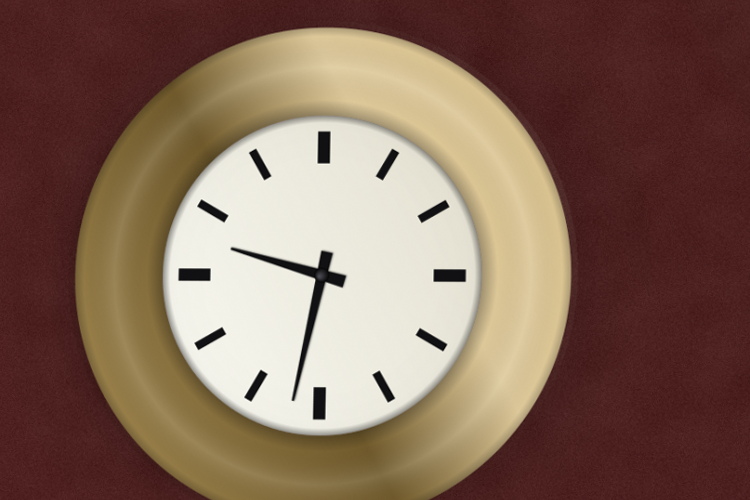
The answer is 9.32
